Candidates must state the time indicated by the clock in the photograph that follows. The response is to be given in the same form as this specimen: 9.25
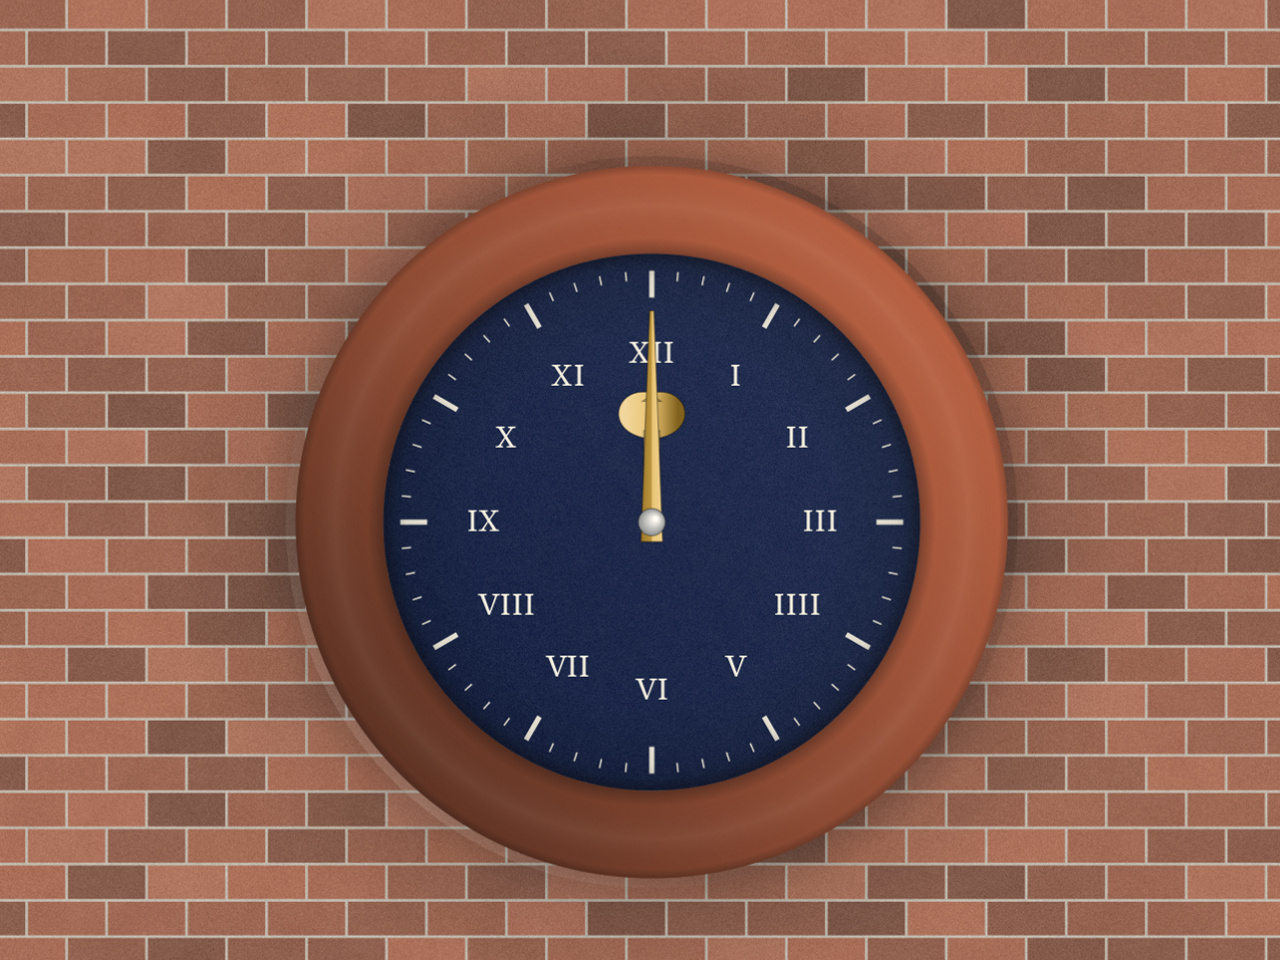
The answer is 12.00
